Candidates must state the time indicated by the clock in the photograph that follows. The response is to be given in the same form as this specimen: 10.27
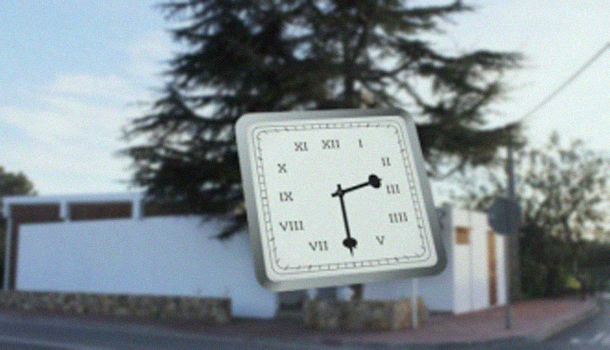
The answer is 2.30
